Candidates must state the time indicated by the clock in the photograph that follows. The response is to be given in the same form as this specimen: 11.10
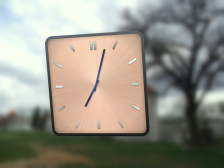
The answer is 7.03
